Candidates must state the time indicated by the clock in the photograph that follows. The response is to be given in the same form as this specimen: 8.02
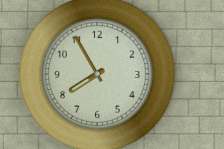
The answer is 7.55
